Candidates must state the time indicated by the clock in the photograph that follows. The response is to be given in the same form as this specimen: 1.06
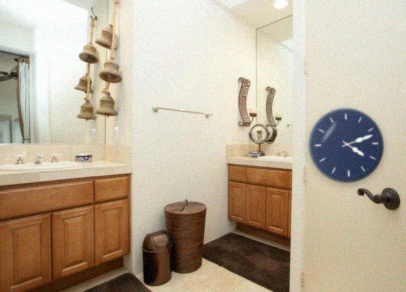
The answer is 4.12
